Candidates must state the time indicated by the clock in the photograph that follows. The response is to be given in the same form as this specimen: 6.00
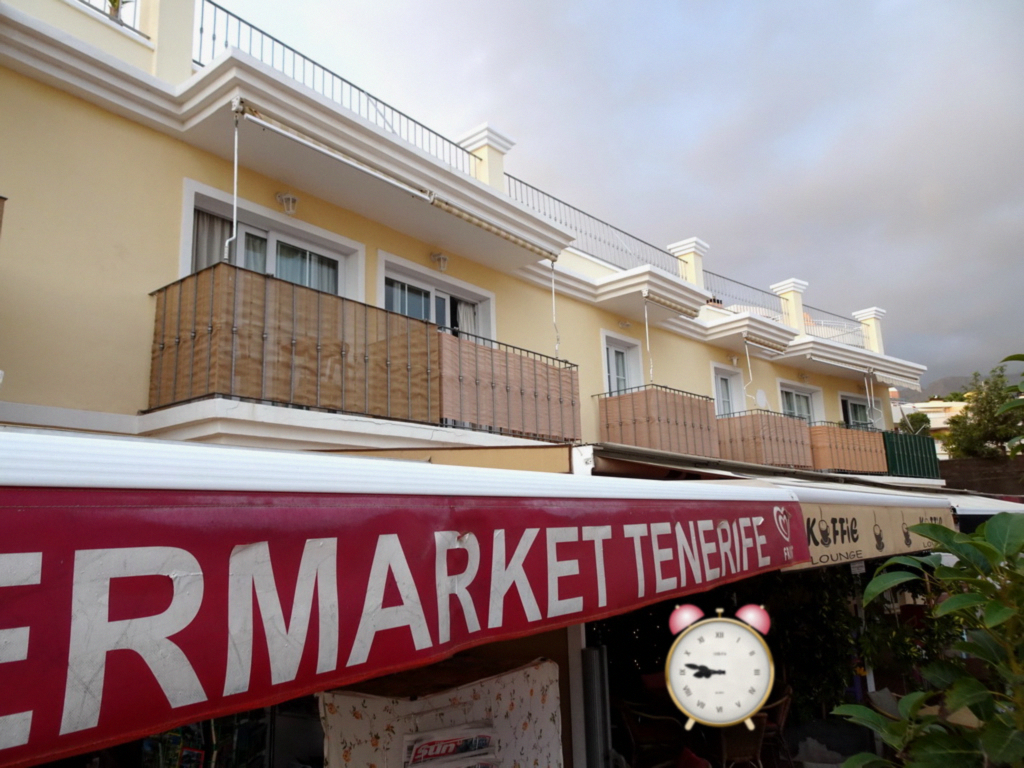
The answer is 8.47
